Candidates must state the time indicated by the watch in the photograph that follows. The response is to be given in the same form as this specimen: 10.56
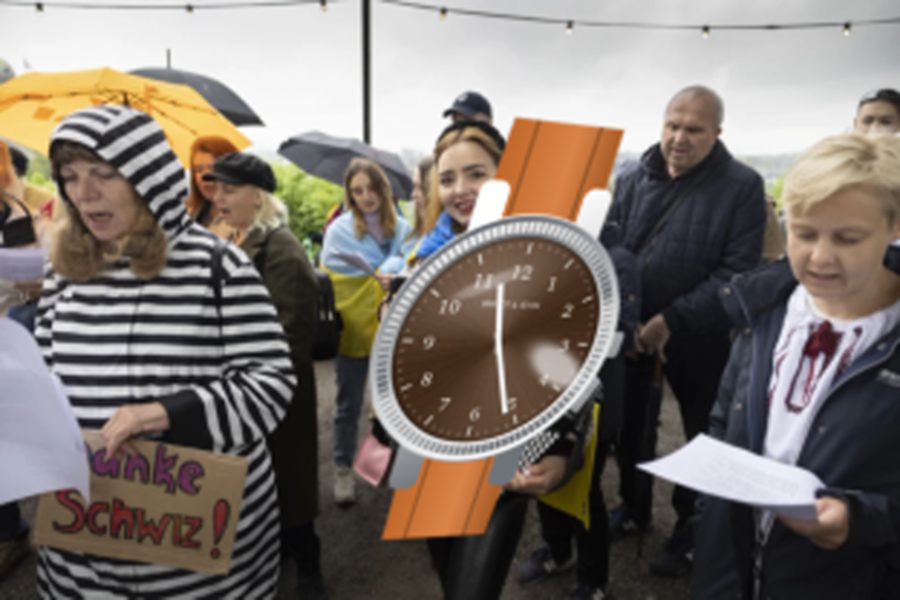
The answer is 11.26
